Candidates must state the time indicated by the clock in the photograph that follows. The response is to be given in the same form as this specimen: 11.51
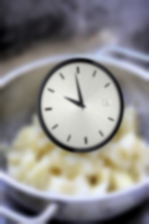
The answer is 9.59
